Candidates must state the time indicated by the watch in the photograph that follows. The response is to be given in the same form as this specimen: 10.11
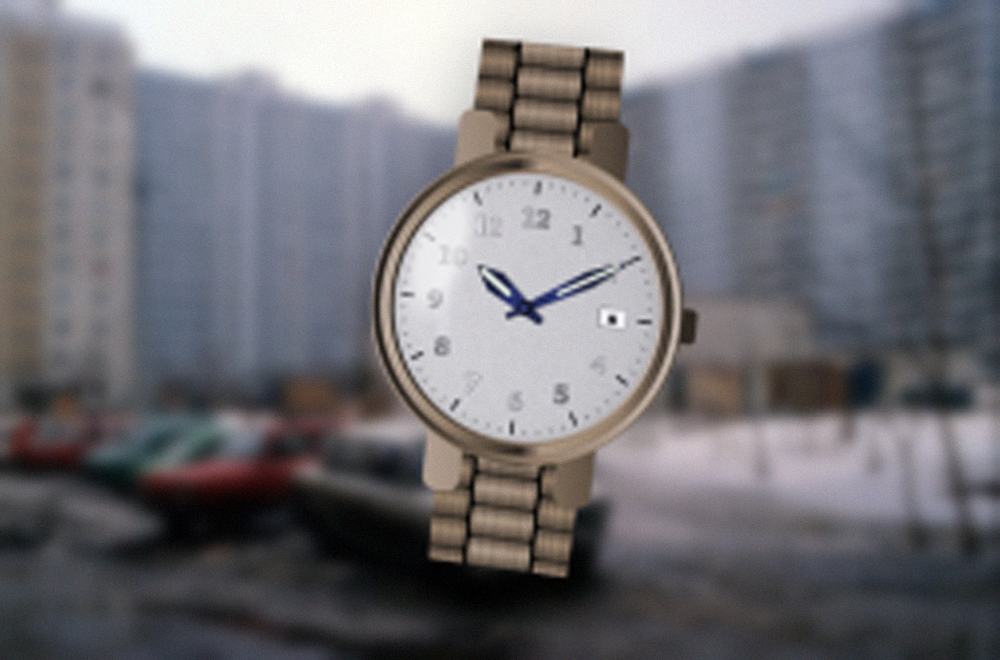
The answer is 10.10
